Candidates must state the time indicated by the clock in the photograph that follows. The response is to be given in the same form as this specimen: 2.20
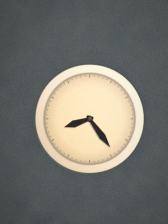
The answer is 8.24
